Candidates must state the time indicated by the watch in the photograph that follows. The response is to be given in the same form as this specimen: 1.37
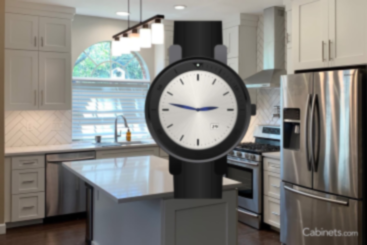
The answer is 2.47
